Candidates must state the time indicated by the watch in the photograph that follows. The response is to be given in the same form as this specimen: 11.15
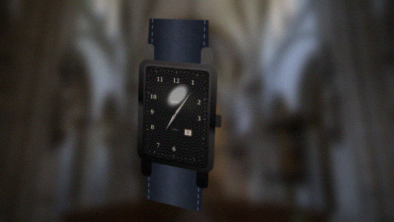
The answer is 7.06
